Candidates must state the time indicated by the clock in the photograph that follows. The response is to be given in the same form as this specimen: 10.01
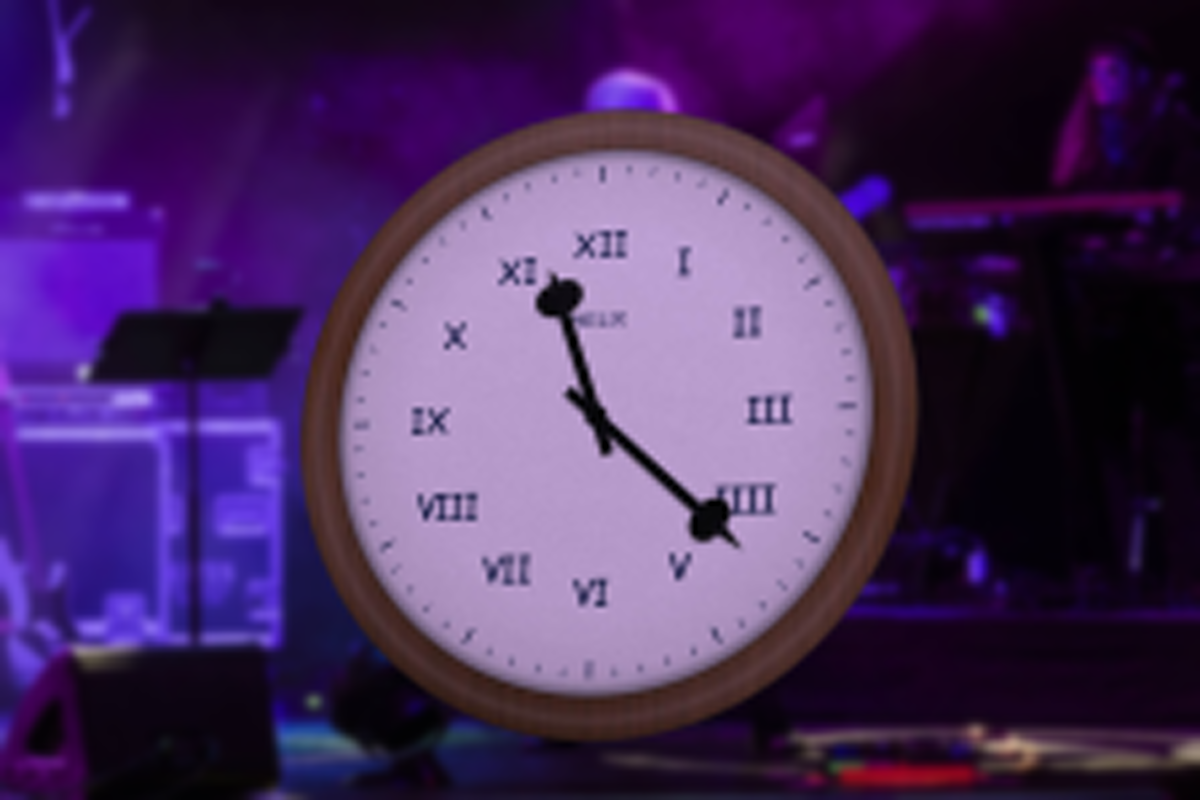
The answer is 11.22
